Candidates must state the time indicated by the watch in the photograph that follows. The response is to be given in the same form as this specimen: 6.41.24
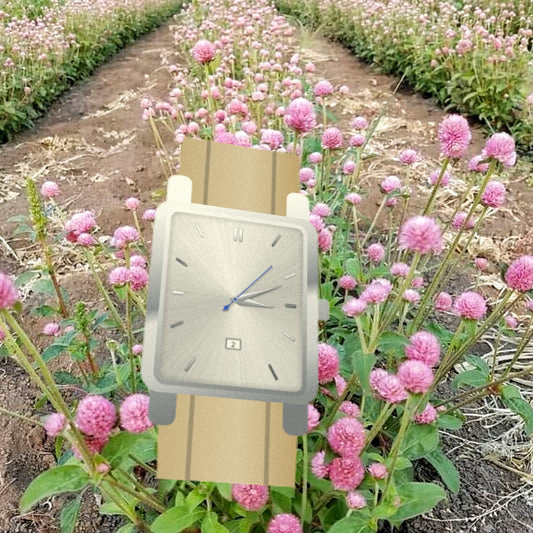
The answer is 3.11.07
